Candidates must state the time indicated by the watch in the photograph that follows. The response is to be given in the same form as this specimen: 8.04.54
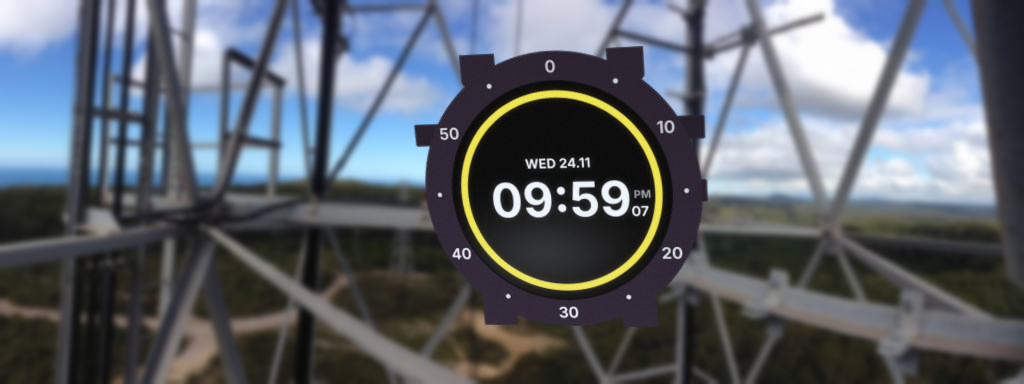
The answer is 9.59.07
